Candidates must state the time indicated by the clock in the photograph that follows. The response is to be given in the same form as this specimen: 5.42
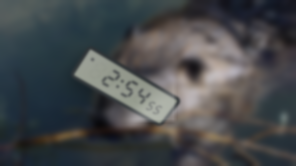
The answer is 2.54
